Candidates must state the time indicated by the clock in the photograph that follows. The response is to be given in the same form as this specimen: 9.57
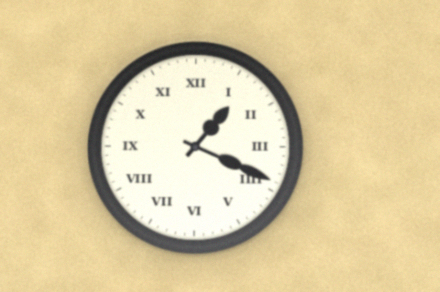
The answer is 1.19
